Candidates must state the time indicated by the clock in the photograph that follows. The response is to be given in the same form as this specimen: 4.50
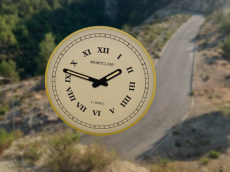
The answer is 1.47
